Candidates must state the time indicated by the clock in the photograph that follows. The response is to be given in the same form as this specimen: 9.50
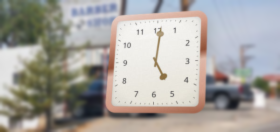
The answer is 5.01
